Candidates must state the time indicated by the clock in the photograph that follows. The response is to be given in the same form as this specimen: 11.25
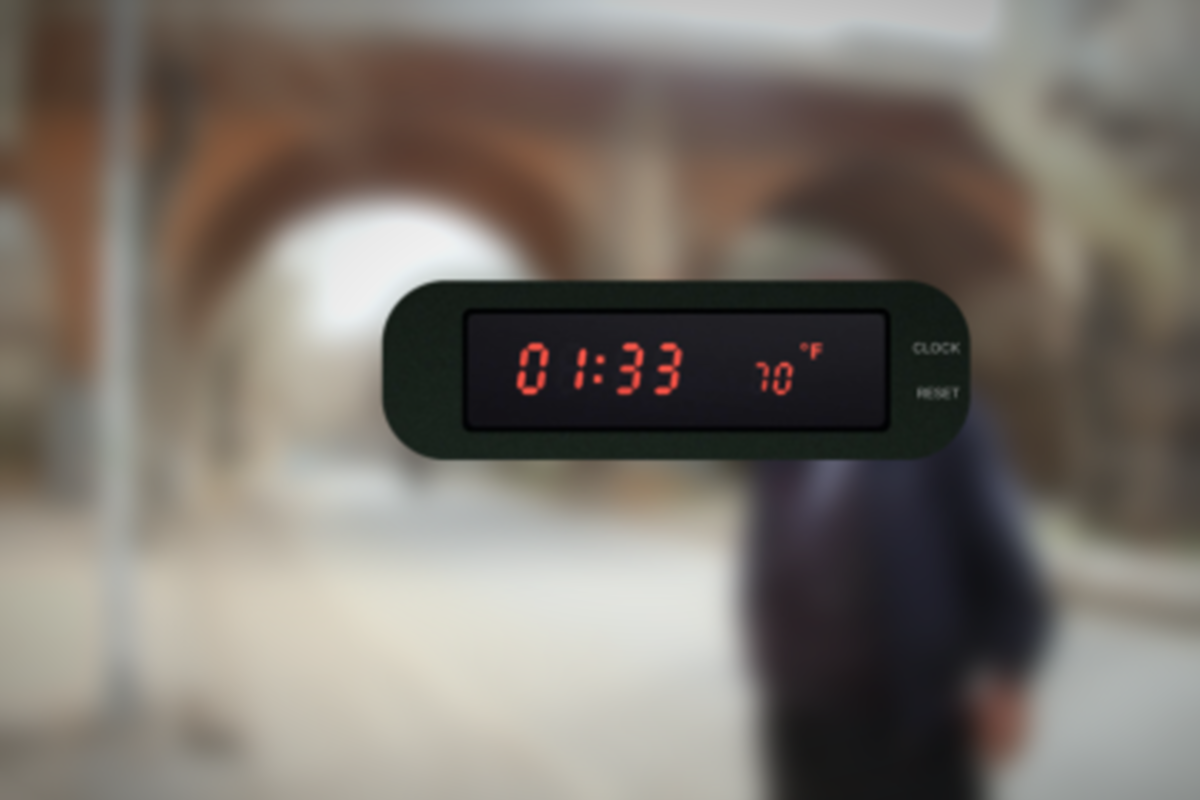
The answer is 1.33
